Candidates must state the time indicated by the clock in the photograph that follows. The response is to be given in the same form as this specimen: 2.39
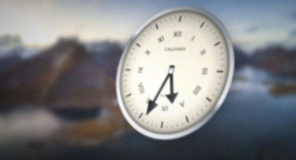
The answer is 5.34
